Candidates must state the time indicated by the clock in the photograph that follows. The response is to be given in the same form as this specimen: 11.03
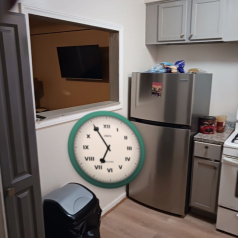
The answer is 6.55
